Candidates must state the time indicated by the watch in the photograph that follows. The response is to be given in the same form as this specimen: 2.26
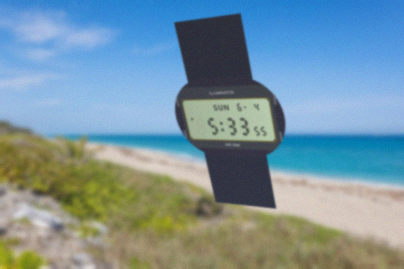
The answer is 5.33
